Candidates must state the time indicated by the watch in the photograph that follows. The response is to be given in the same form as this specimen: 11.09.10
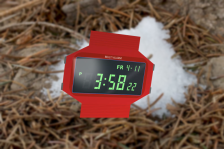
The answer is 3.58.22
